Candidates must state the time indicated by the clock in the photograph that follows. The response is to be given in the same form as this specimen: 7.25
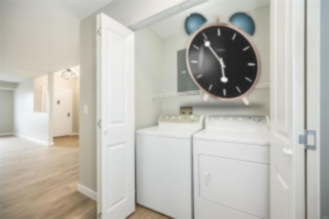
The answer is 5.54
